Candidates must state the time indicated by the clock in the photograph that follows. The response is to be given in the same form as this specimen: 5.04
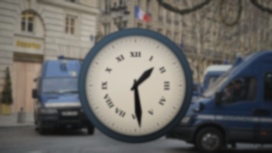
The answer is 1.29
